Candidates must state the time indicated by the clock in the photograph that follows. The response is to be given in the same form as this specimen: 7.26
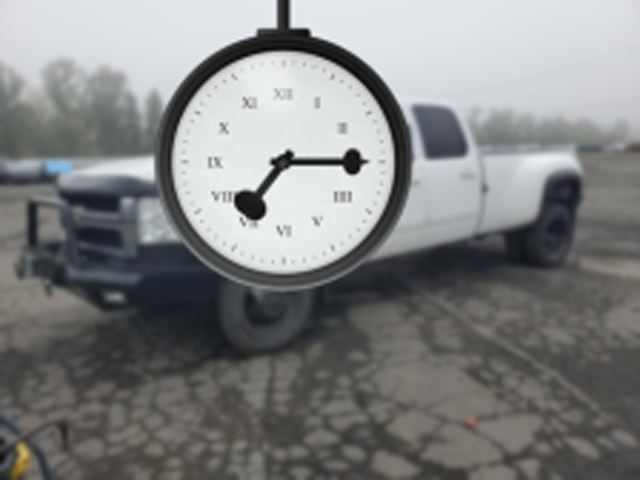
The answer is 7.15
